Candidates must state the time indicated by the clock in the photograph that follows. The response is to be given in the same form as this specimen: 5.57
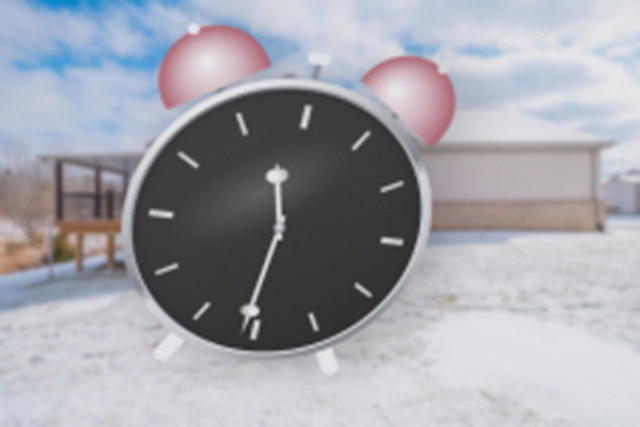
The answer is 11.31
